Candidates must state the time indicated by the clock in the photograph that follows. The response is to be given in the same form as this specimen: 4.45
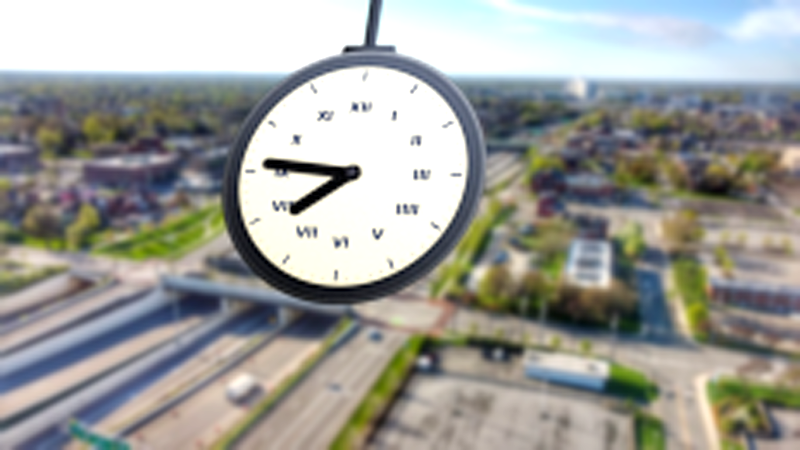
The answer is 7.46
